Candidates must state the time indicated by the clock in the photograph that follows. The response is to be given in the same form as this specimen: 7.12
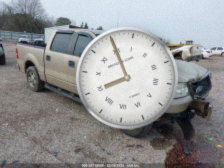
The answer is 9.00
